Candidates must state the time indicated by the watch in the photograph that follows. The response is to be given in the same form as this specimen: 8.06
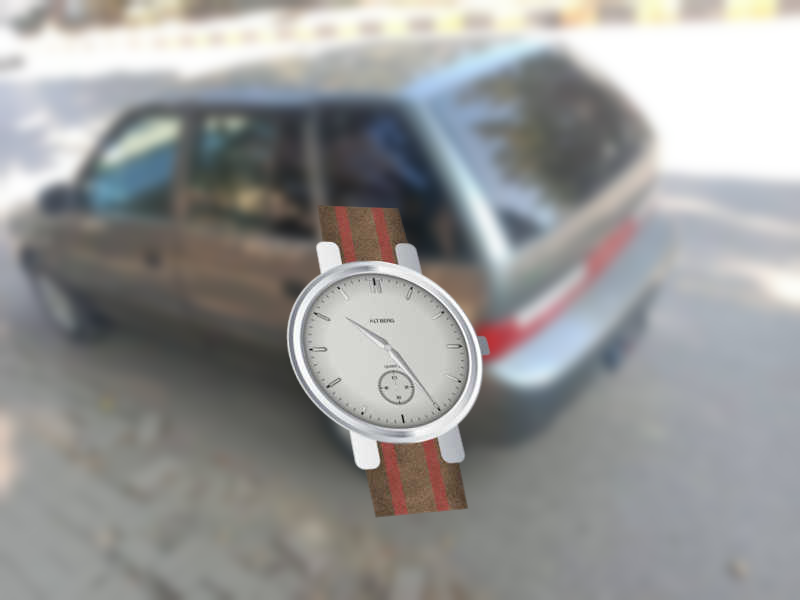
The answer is 10.25
